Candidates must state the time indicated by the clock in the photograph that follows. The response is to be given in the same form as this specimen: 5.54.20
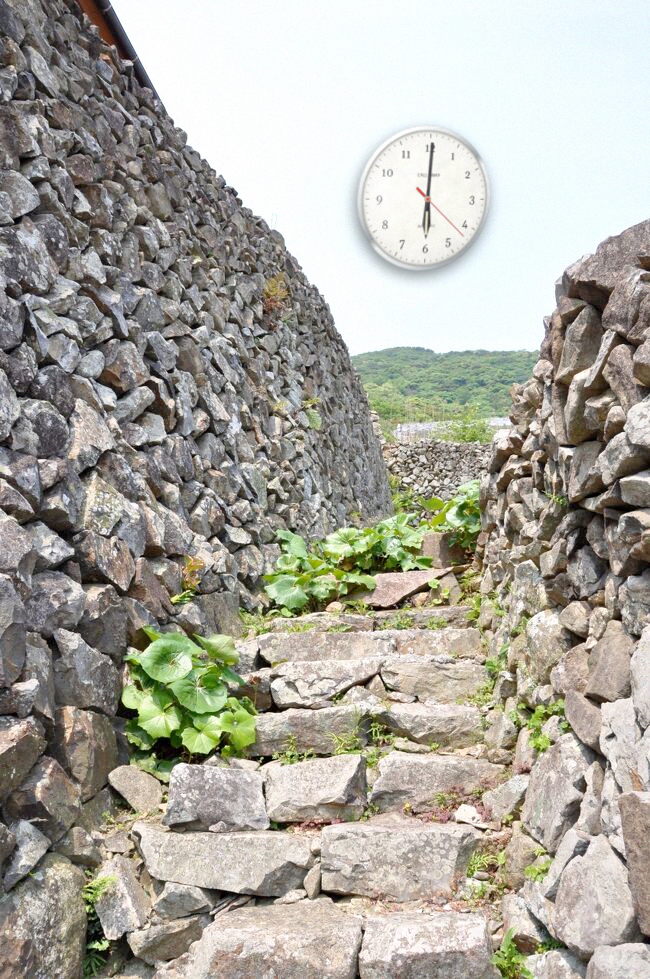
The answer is 6.00.22
